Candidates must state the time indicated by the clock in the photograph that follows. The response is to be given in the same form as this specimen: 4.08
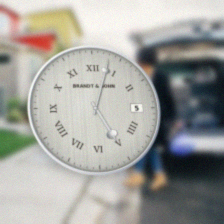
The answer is 5.03
